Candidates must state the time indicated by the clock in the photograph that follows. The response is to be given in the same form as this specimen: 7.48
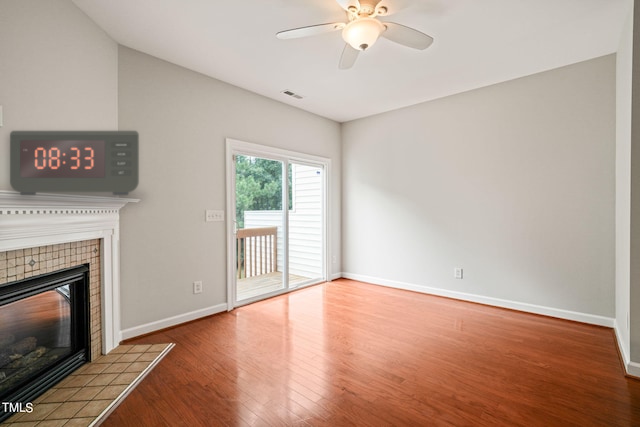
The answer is 8.33
